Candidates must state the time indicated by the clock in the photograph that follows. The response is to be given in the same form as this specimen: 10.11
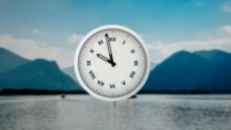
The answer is 9.58
